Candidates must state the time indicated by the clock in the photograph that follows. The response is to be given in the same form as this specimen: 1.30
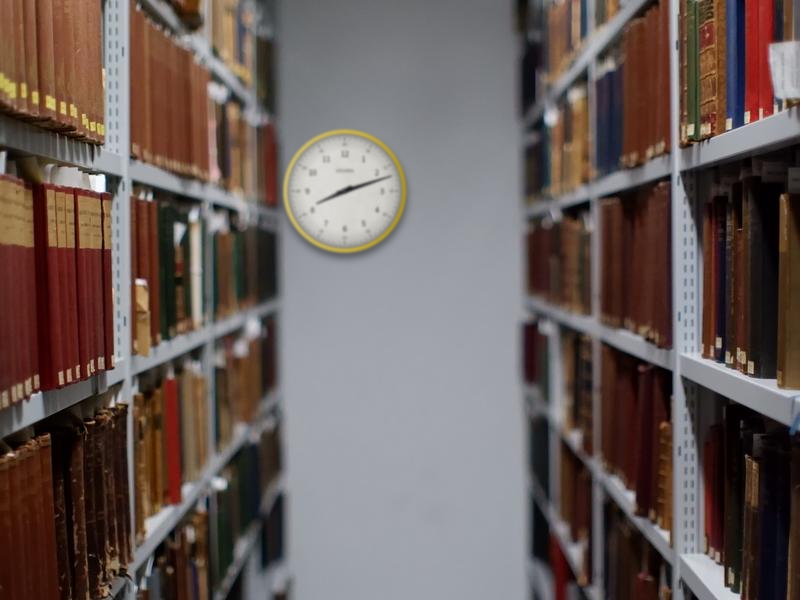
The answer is 8.12
